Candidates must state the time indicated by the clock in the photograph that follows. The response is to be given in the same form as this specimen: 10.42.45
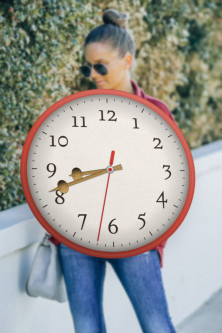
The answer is 8.41.32
